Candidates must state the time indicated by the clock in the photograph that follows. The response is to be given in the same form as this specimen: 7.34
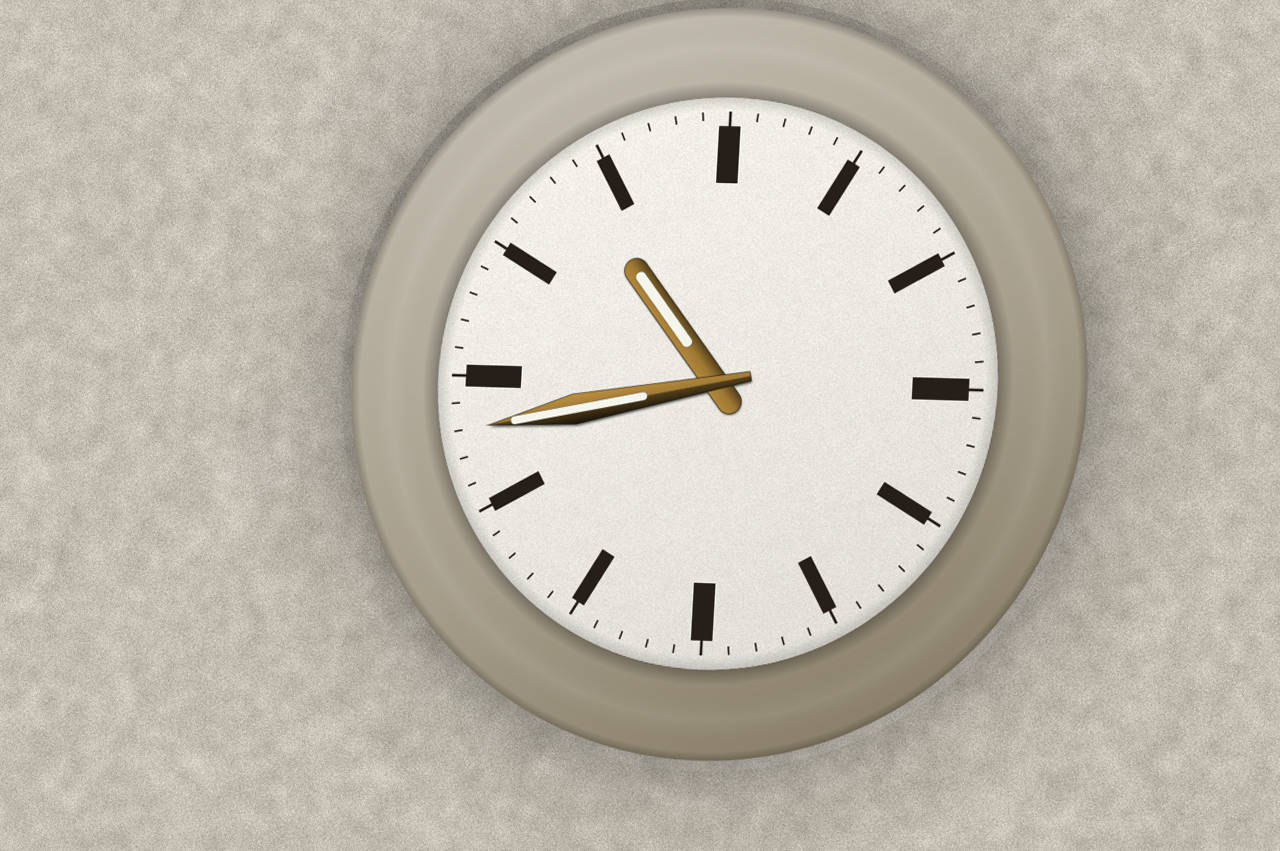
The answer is 10.43
